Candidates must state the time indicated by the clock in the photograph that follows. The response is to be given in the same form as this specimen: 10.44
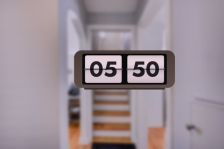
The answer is 5.50
